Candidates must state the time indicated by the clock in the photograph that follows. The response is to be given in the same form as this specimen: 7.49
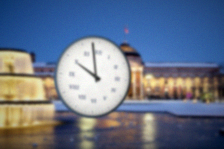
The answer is 9.58
